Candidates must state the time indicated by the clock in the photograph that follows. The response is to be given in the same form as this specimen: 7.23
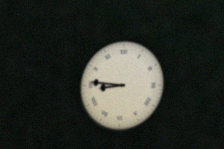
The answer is 8.46
